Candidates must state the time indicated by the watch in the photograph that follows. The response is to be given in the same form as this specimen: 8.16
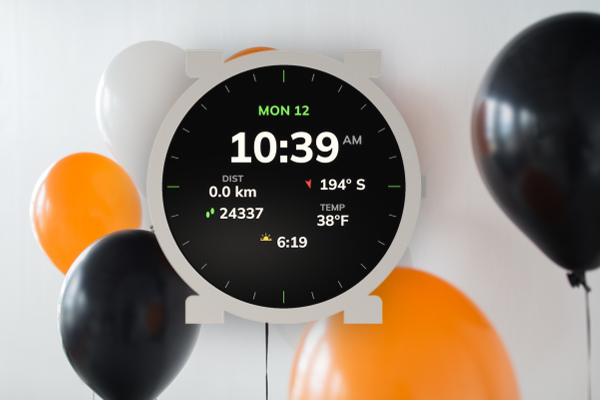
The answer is 10.39
